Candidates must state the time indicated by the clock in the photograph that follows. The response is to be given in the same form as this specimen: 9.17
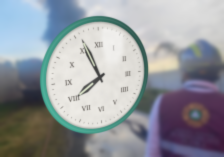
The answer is 7.56
